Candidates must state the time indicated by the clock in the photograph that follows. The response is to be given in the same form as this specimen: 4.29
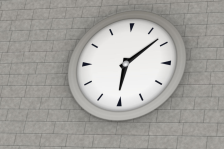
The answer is 6.08
